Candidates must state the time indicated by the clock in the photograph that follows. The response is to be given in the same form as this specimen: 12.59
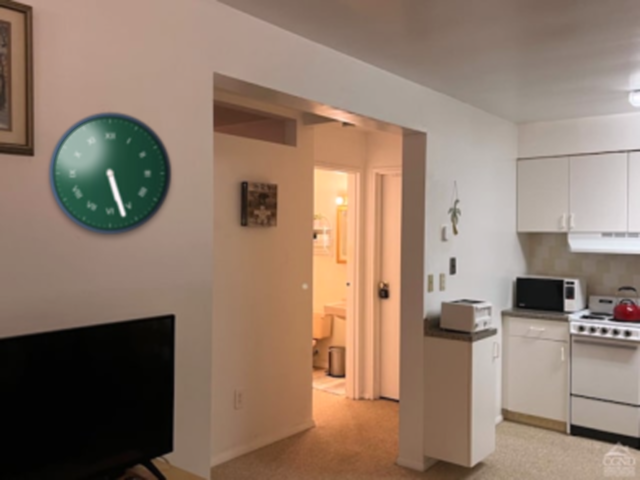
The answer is 5.27
